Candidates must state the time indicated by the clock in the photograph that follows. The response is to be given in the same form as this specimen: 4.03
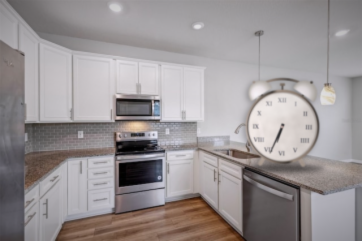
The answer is 6.34
